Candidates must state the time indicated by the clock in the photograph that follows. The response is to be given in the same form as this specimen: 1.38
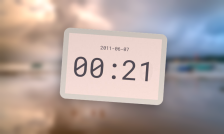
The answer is 0.21
